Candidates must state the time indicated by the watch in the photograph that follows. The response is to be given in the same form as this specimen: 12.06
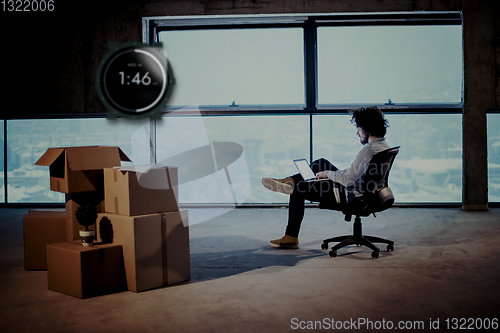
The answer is 1.46
